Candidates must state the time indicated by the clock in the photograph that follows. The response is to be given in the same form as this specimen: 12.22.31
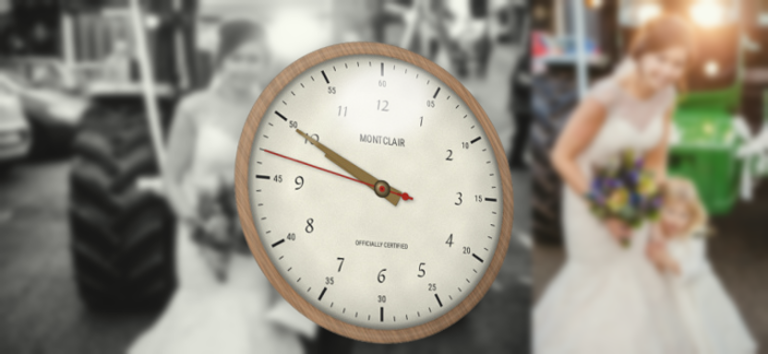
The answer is 9.49.47
